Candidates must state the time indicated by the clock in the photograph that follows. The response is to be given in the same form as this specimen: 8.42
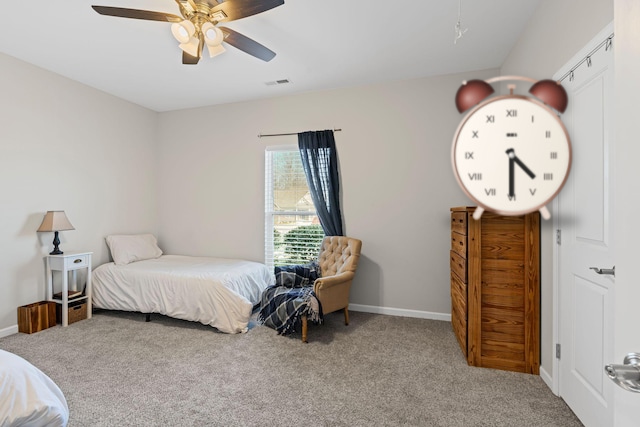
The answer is 4.30
